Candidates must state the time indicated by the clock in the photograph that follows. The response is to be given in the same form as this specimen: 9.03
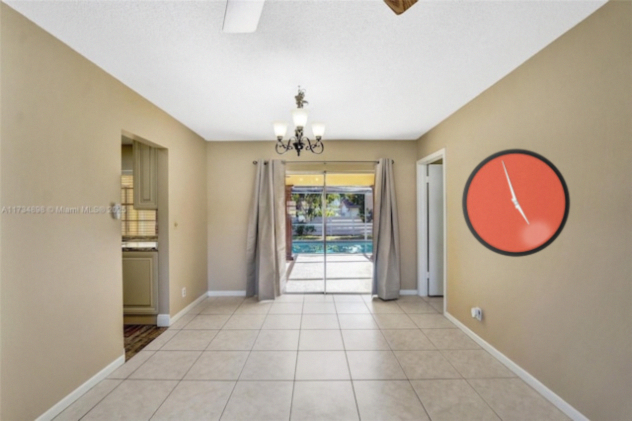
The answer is 4.57
